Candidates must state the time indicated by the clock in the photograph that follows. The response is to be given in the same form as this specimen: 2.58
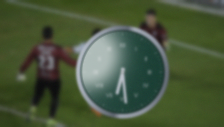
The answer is 6.29
